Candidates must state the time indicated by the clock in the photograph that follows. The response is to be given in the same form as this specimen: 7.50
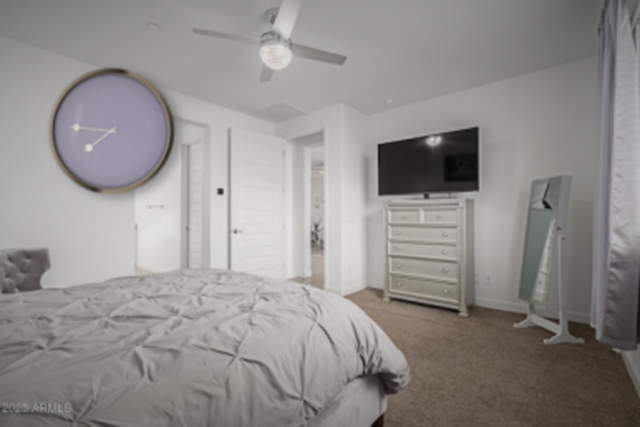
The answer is 7.46
